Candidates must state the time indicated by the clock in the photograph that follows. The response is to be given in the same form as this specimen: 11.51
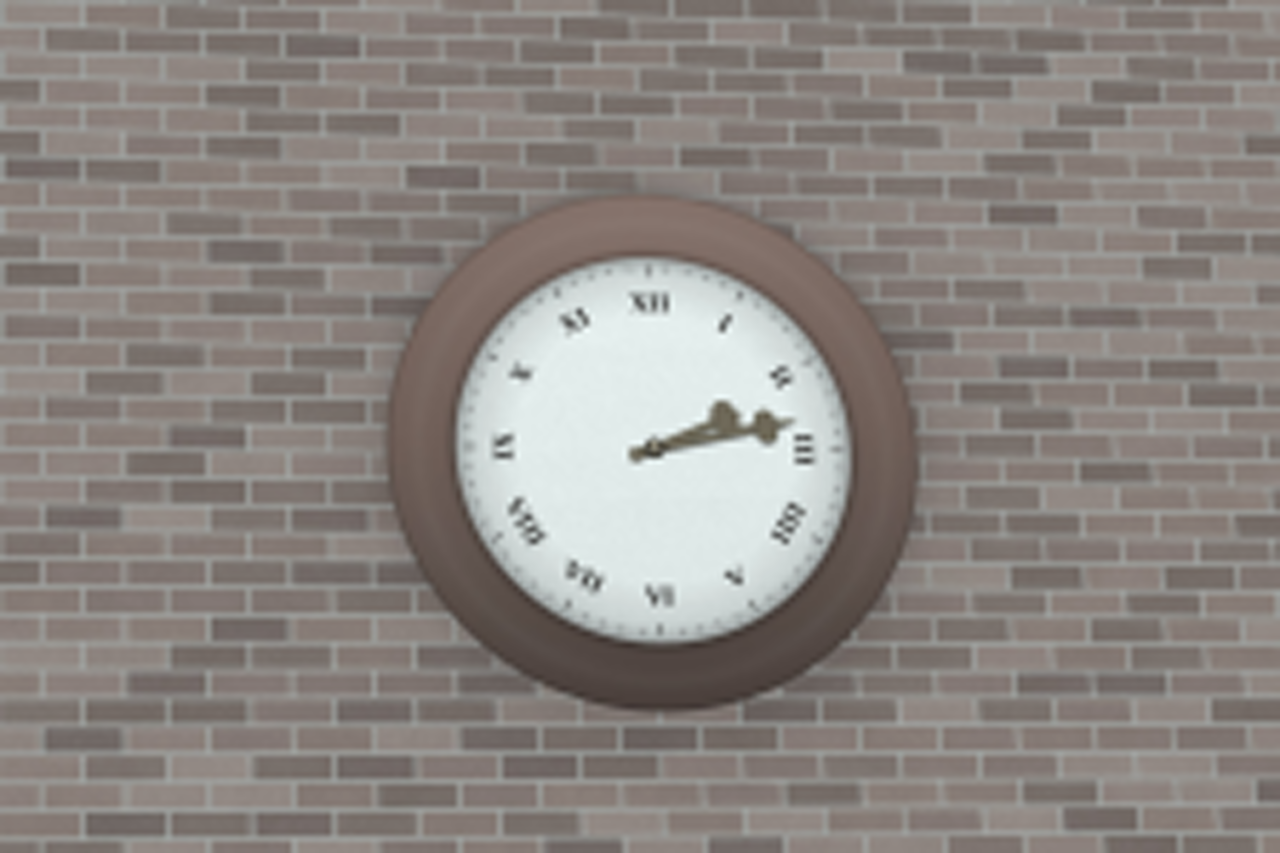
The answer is 2.13
